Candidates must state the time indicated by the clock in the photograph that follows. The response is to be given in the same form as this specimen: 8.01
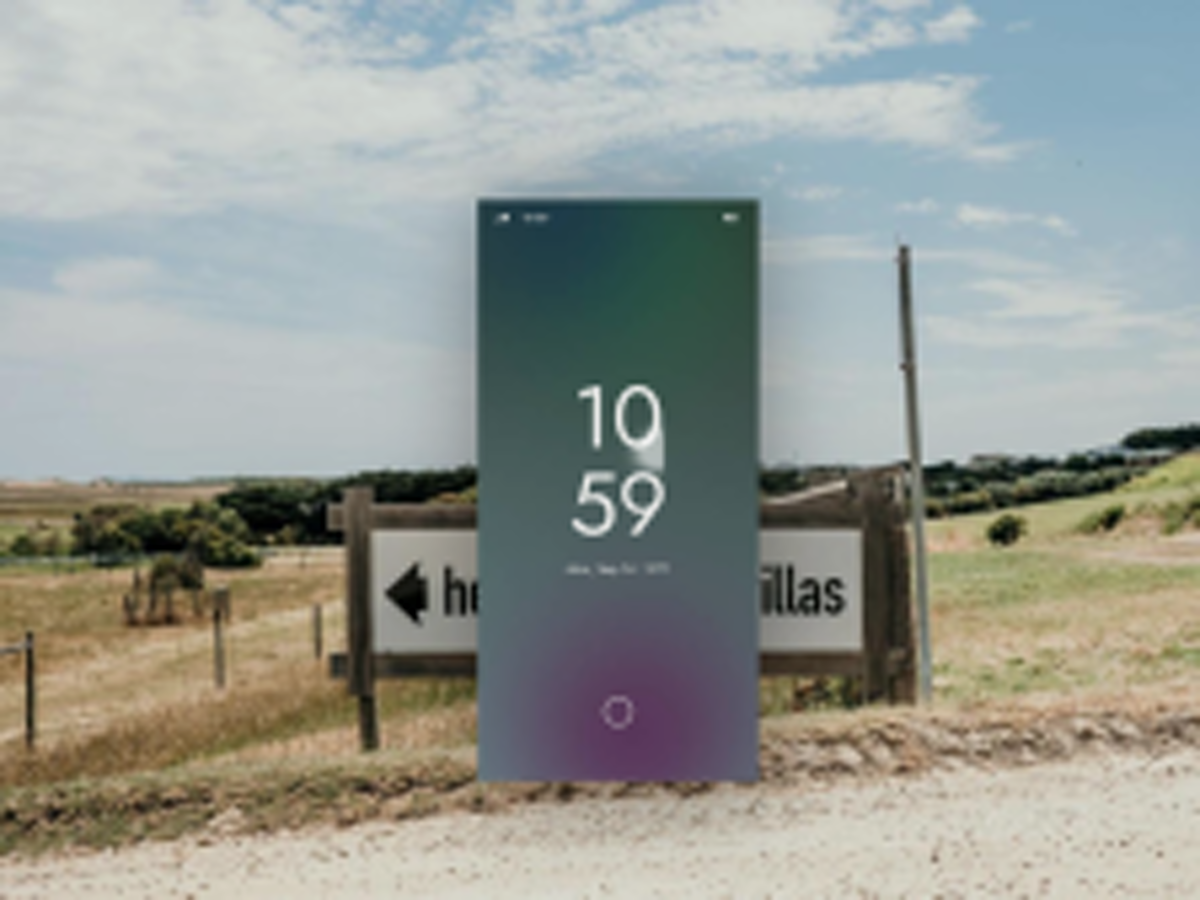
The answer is 10.59
